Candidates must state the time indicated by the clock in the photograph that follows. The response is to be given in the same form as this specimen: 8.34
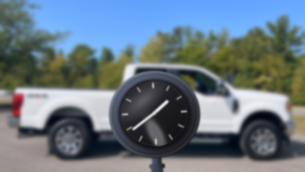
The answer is 1.39
